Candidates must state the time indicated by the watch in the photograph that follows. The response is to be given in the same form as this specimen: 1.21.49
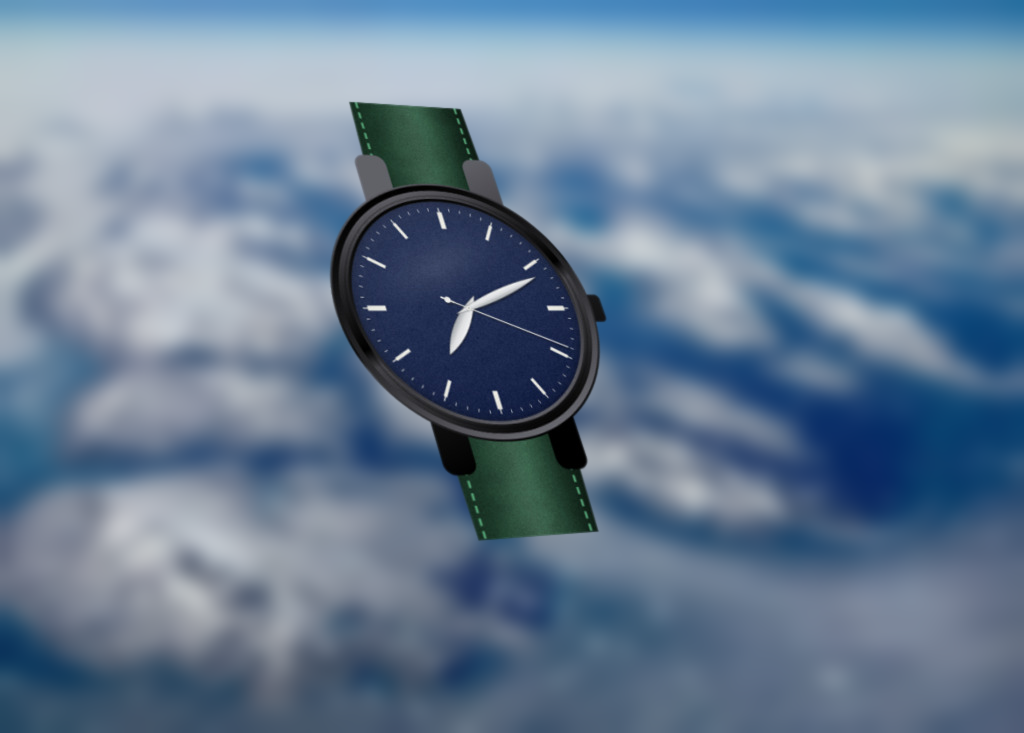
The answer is 7.11.19
